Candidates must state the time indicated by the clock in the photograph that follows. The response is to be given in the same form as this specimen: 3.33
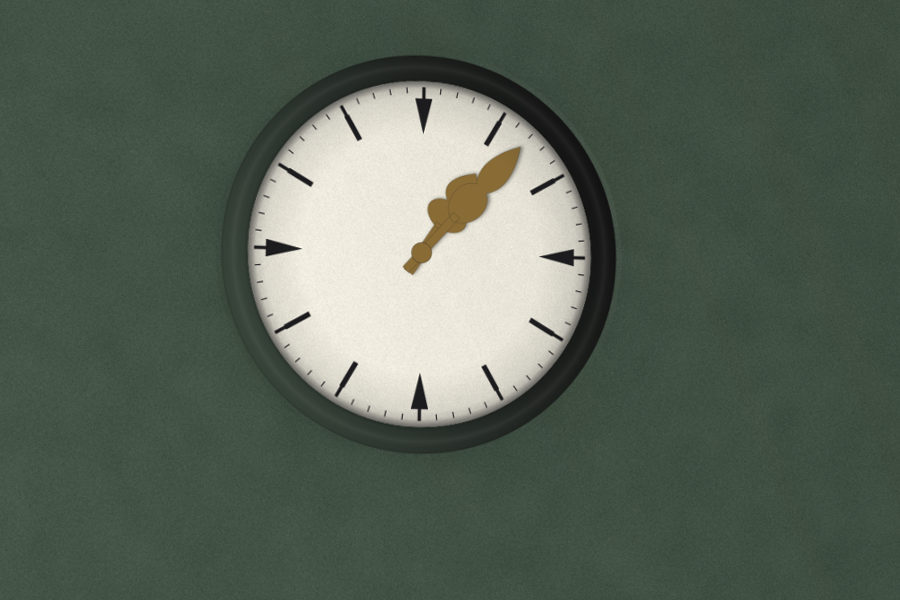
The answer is 1.07
